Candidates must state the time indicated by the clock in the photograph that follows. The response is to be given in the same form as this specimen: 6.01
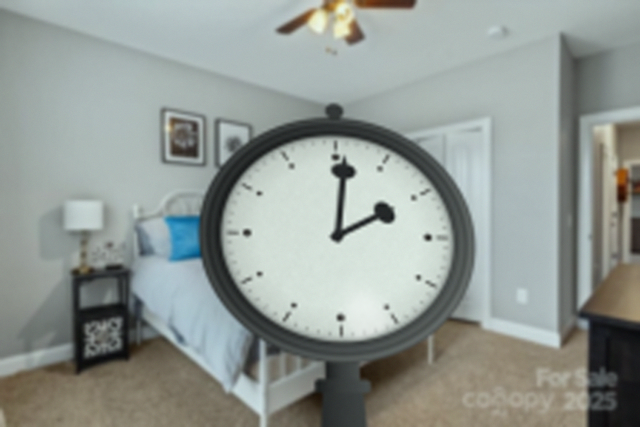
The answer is 2.01
